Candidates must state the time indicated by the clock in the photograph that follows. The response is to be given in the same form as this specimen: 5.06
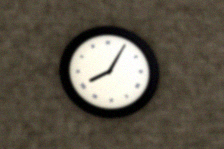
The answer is 8.05
